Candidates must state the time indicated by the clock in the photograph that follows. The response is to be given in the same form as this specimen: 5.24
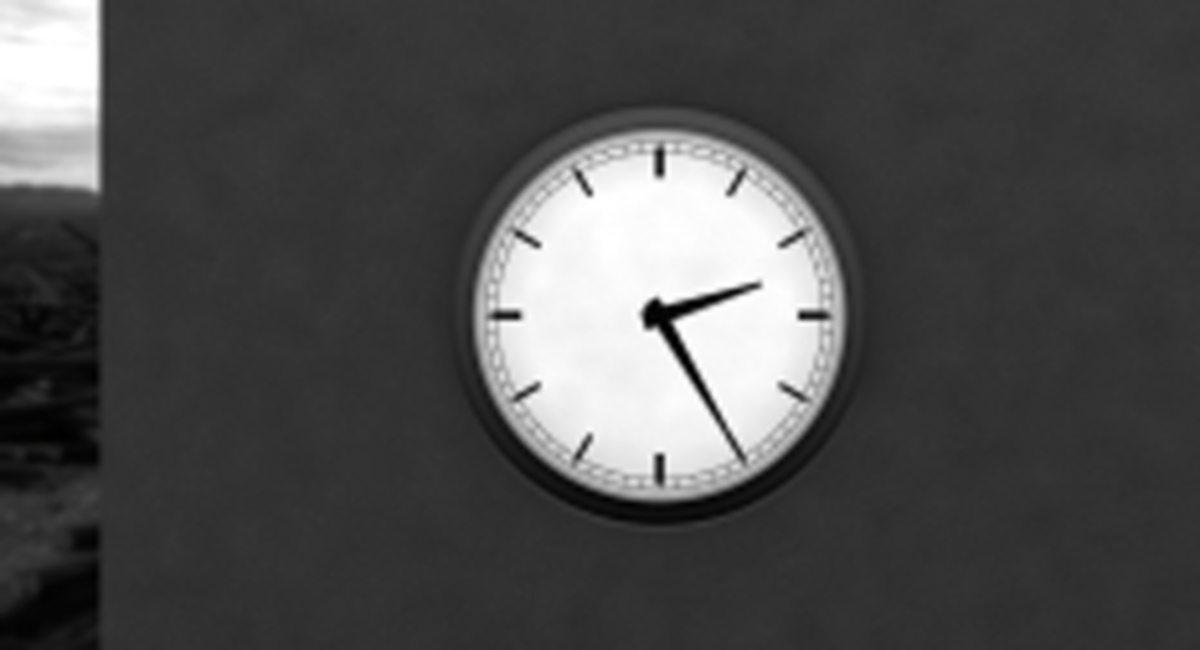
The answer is 2.25
